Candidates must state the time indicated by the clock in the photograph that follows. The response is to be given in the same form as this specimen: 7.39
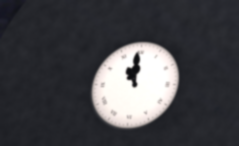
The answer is 10.59
